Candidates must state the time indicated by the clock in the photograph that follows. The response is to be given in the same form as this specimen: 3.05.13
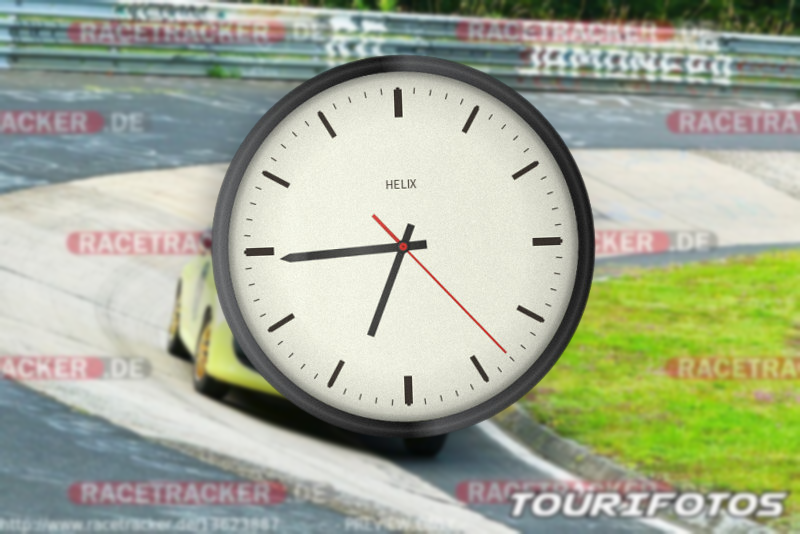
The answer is 6.44.23
